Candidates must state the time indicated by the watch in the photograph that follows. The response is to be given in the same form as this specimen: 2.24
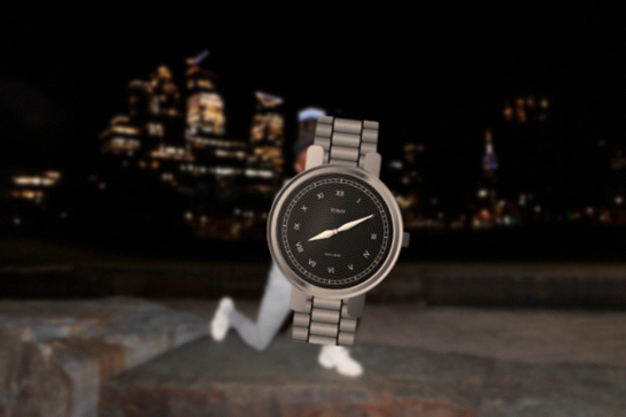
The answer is 8.10
